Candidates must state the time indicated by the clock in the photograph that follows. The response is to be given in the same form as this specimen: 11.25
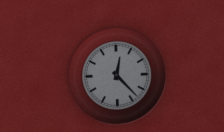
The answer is 12.23
